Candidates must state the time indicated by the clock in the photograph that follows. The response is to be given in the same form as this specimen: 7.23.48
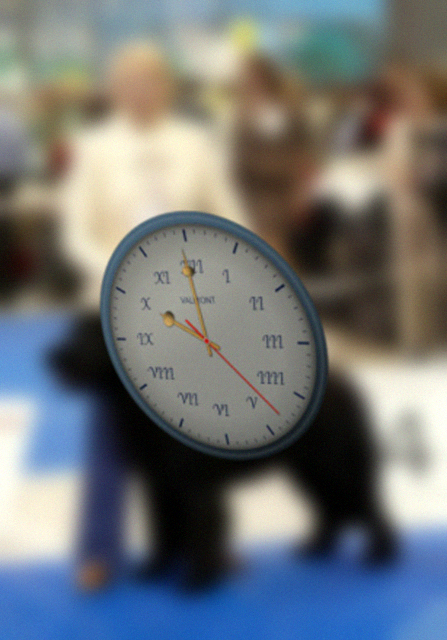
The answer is 9.59.23
